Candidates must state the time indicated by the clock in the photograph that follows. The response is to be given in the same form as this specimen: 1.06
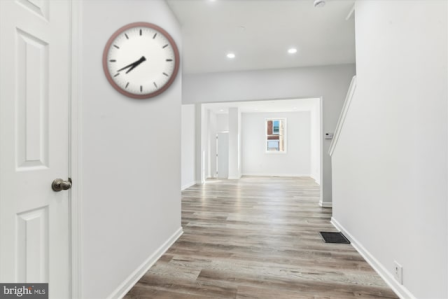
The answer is 7.41
